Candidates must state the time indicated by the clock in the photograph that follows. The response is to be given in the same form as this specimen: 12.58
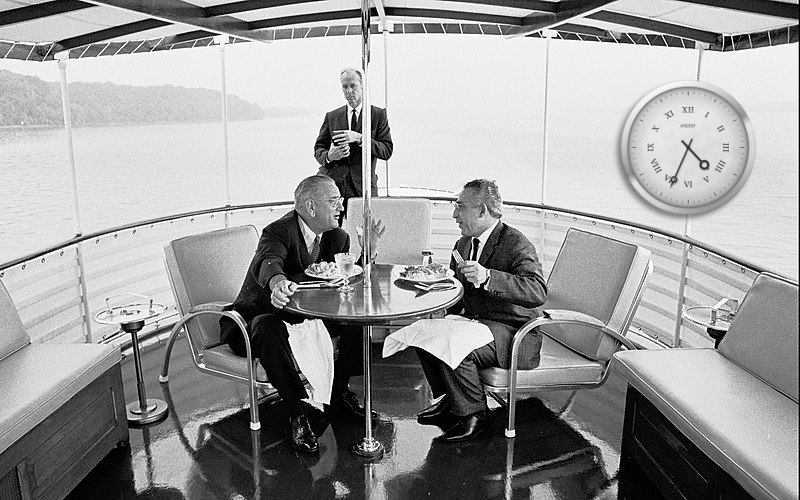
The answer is 4.34
